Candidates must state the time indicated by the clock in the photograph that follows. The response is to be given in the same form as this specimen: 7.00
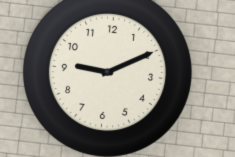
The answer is 9.10
